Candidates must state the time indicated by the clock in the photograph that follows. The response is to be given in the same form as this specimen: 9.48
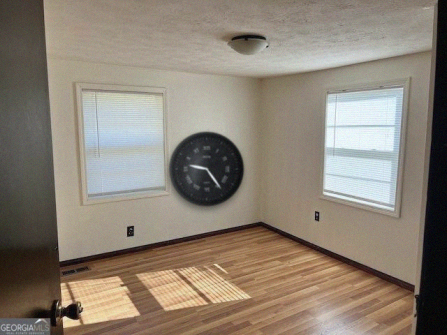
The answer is 9.24
